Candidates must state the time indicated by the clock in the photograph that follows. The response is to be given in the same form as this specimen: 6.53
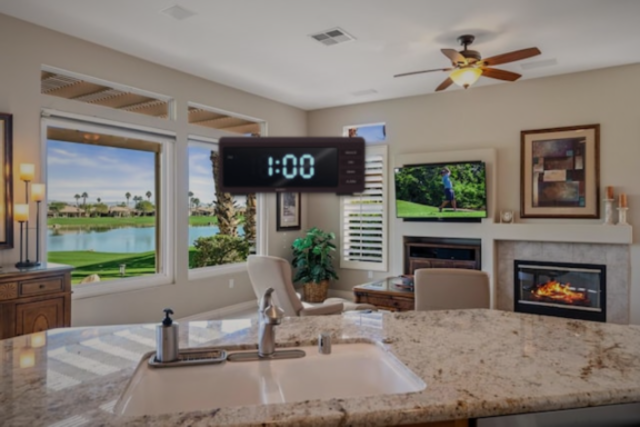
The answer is 1.00
